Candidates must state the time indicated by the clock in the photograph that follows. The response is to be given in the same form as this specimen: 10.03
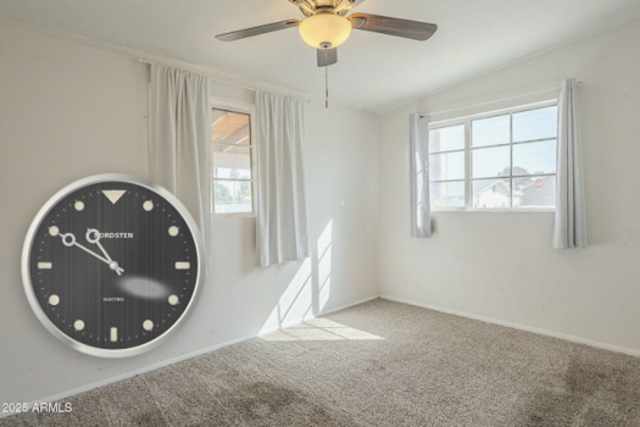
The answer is 10.50
